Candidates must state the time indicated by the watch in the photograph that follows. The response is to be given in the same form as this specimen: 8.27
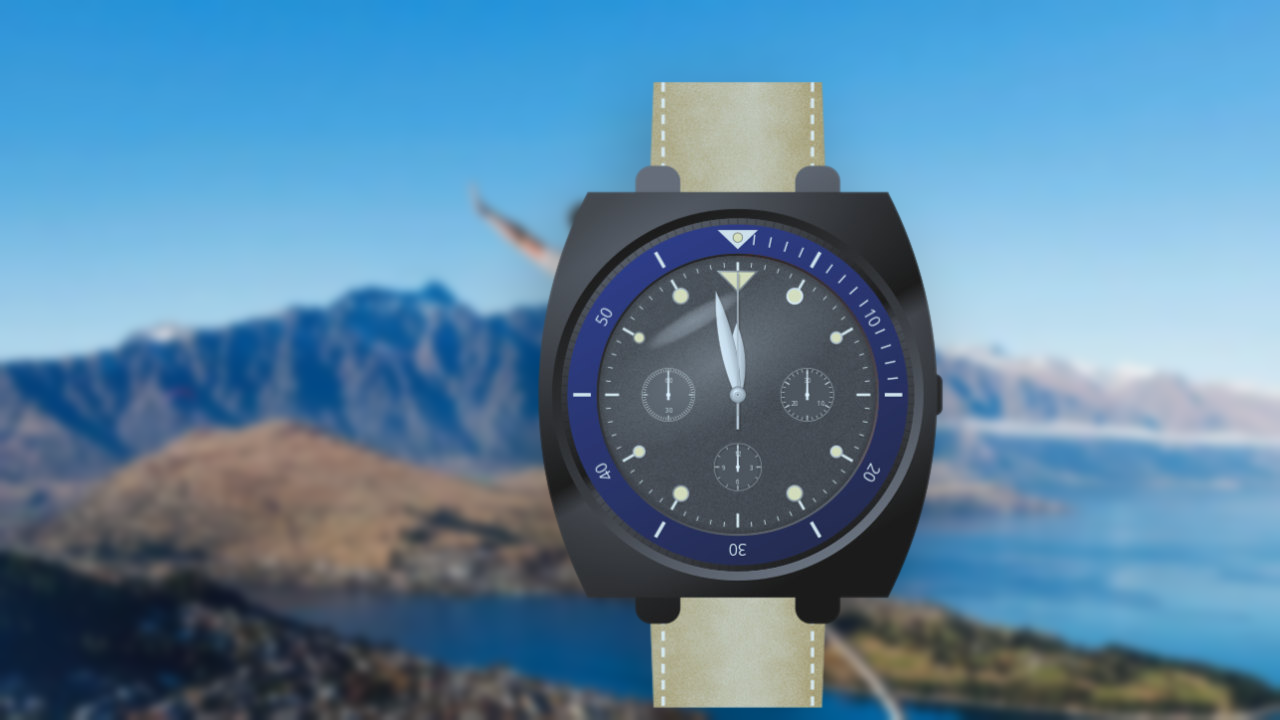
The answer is 11.58
